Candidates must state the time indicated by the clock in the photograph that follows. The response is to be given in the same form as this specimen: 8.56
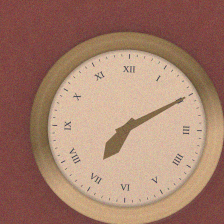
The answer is 7.10
